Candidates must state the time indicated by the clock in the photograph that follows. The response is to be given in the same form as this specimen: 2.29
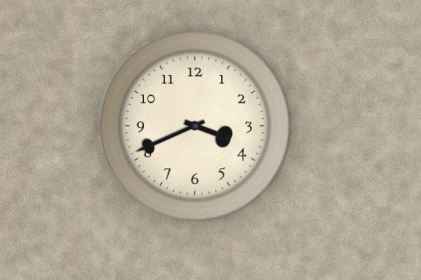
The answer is 3.41
